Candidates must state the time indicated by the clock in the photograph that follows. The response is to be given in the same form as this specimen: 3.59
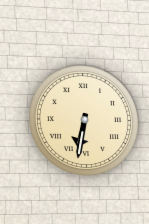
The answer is 6.32
